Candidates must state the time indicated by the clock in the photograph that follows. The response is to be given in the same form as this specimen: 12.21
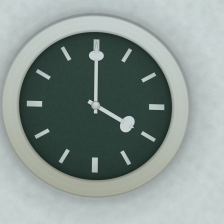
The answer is 4.00
